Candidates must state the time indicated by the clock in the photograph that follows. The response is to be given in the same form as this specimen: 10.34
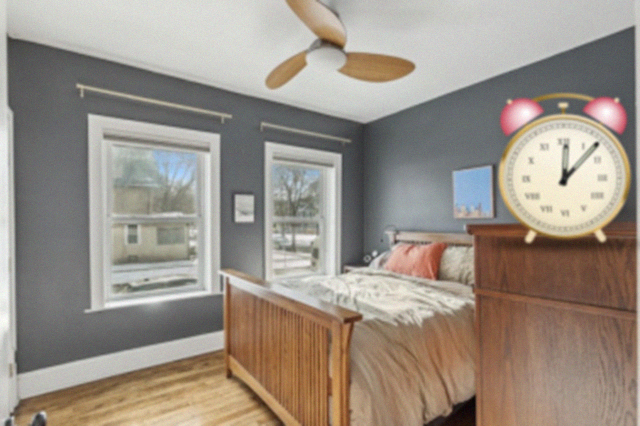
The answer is 12.07
